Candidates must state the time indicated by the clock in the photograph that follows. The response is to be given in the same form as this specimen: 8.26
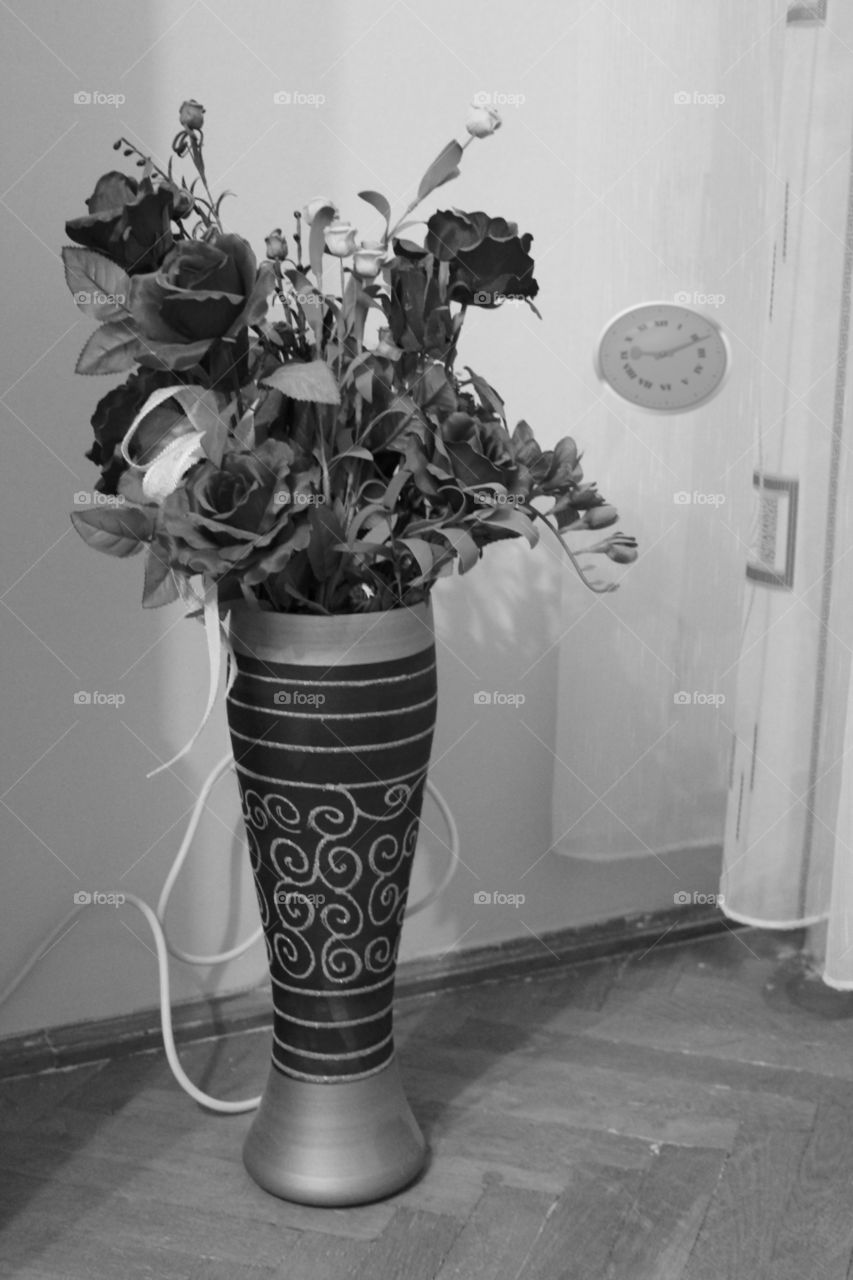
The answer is 9.11
